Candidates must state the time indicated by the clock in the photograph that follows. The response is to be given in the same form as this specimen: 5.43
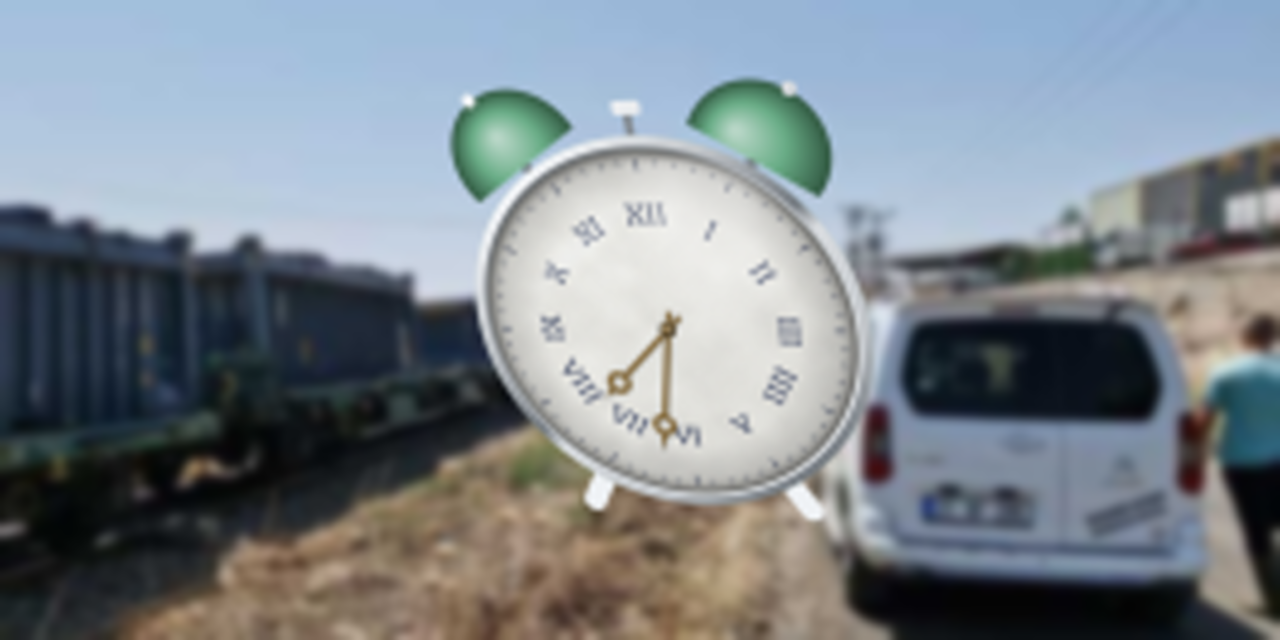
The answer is 7.32
